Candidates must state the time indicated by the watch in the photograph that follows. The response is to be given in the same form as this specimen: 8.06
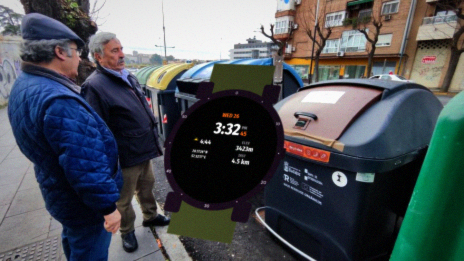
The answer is 3.32
